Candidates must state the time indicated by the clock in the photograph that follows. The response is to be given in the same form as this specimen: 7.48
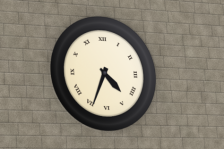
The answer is 4.34
